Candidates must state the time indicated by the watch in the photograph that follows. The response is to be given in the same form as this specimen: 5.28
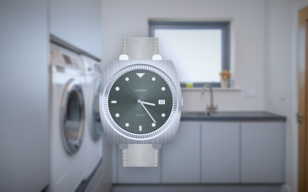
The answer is 3.24
